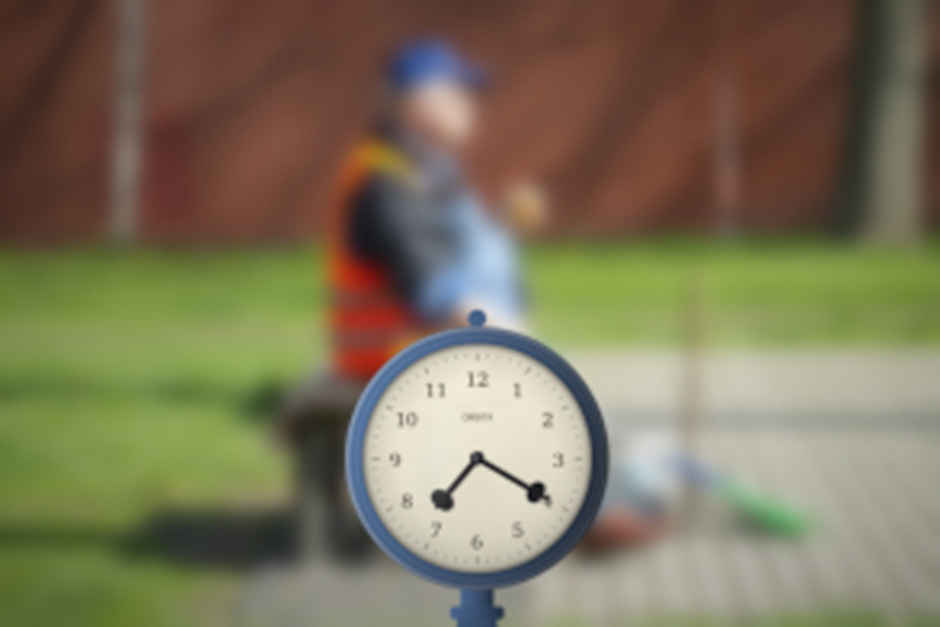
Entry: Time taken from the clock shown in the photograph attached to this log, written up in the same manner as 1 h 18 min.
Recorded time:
7 h 20 min
